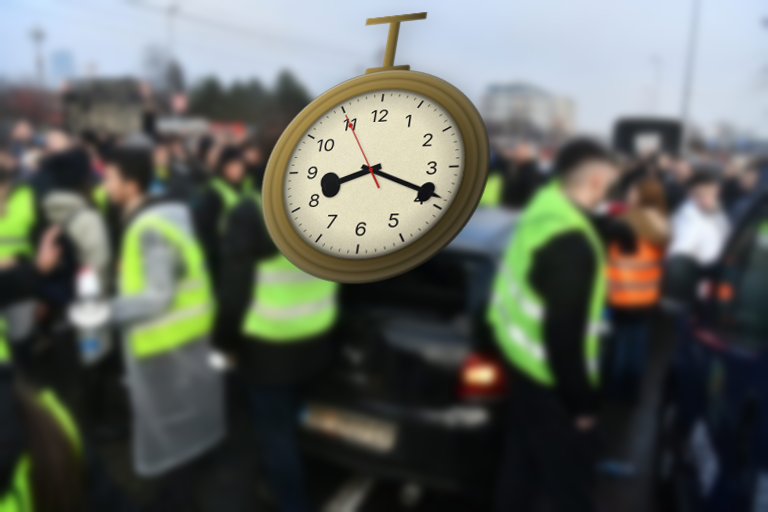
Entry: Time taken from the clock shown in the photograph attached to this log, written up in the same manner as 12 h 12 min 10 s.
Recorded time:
8 h 18 min 55 s
